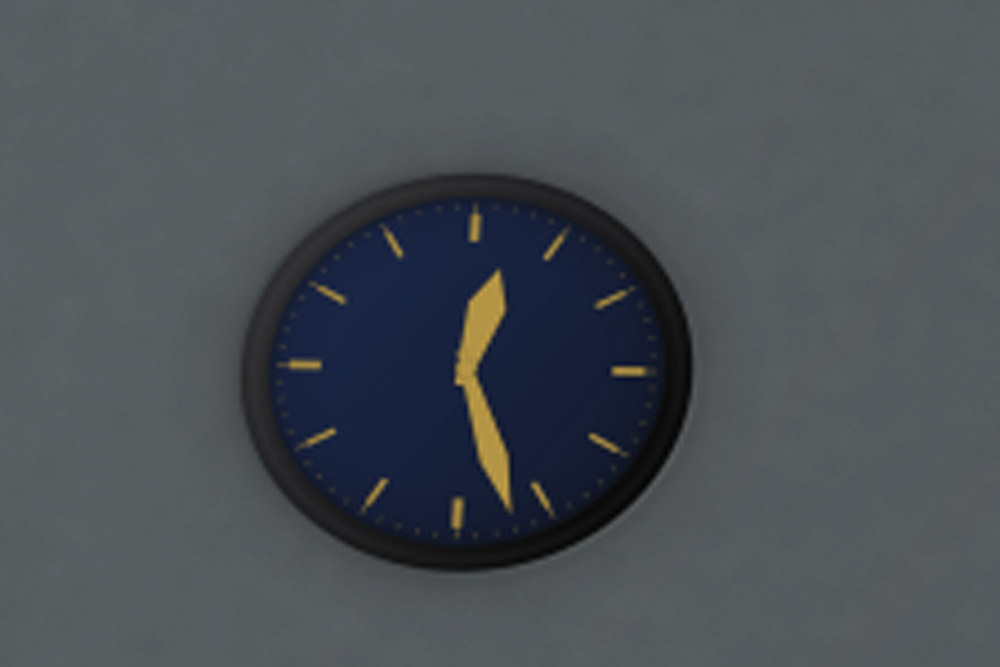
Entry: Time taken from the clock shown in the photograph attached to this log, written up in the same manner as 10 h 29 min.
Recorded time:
12 h 27 min
